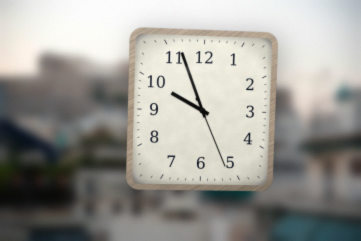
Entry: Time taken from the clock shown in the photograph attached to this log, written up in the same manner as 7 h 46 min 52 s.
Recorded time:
9 h 56 min 26 s
